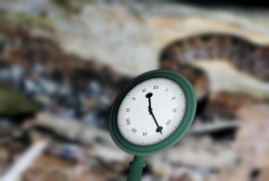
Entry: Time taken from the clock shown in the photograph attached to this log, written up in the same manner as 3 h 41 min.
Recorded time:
11 h 24 min
